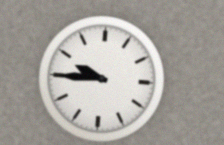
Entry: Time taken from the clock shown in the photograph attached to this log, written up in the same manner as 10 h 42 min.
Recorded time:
9 h 45 min
